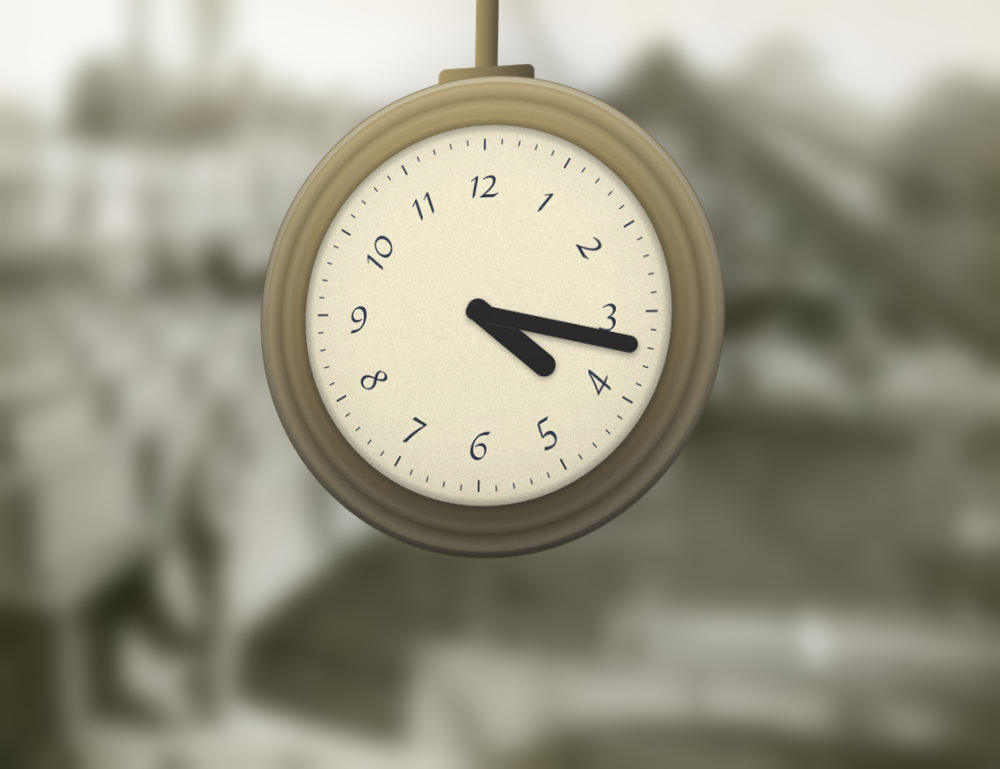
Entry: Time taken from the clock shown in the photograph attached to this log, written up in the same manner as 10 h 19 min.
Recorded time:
4 h 17 min
